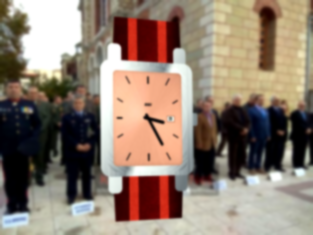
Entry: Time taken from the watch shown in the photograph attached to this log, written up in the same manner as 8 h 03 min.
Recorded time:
3 h 25 min
